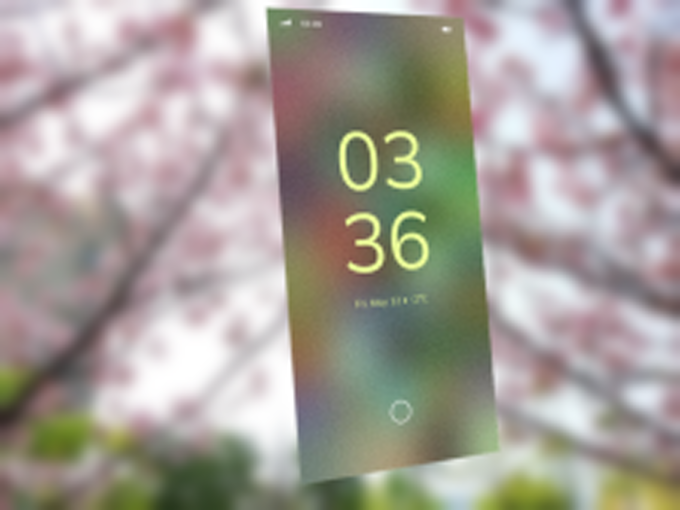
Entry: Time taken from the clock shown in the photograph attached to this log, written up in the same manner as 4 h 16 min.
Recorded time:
3 h 36 min
